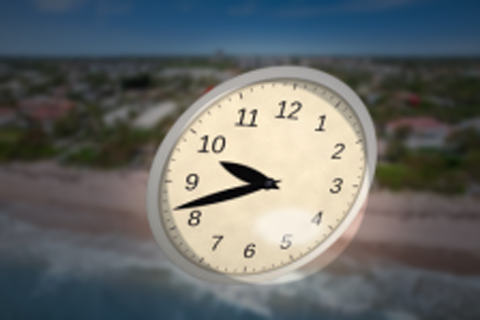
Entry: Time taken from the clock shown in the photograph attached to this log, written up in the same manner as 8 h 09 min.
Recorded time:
9 h 42 min
